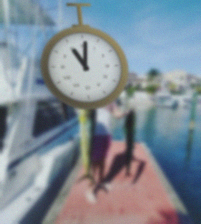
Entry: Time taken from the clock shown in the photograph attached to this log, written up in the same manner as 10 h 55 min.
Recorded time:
11 h 01 min
